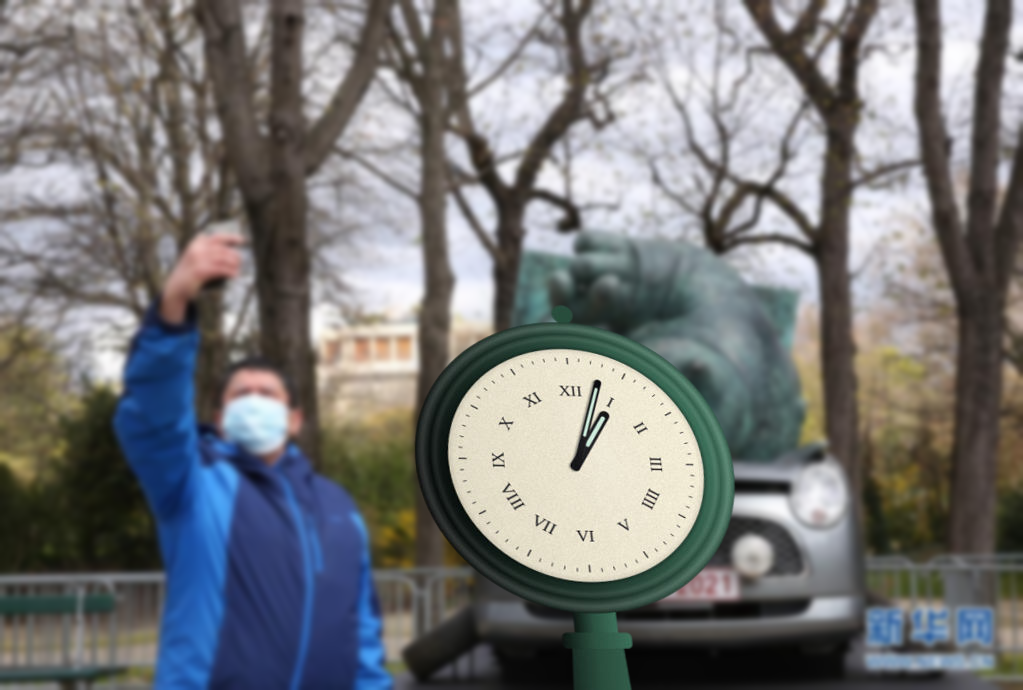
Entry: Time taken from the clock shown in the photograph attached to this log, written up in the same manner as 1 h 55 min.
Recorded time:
1 h 03 min
